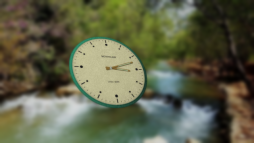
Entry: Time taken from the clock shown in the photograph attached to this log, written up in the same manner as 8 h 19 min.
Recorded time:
3 h 12 min
